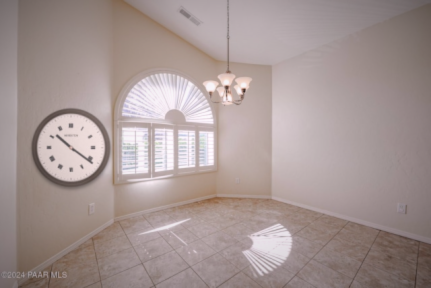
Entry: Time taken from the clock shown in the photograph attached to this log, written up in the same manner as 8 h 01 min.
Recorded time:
10 h 21 min
